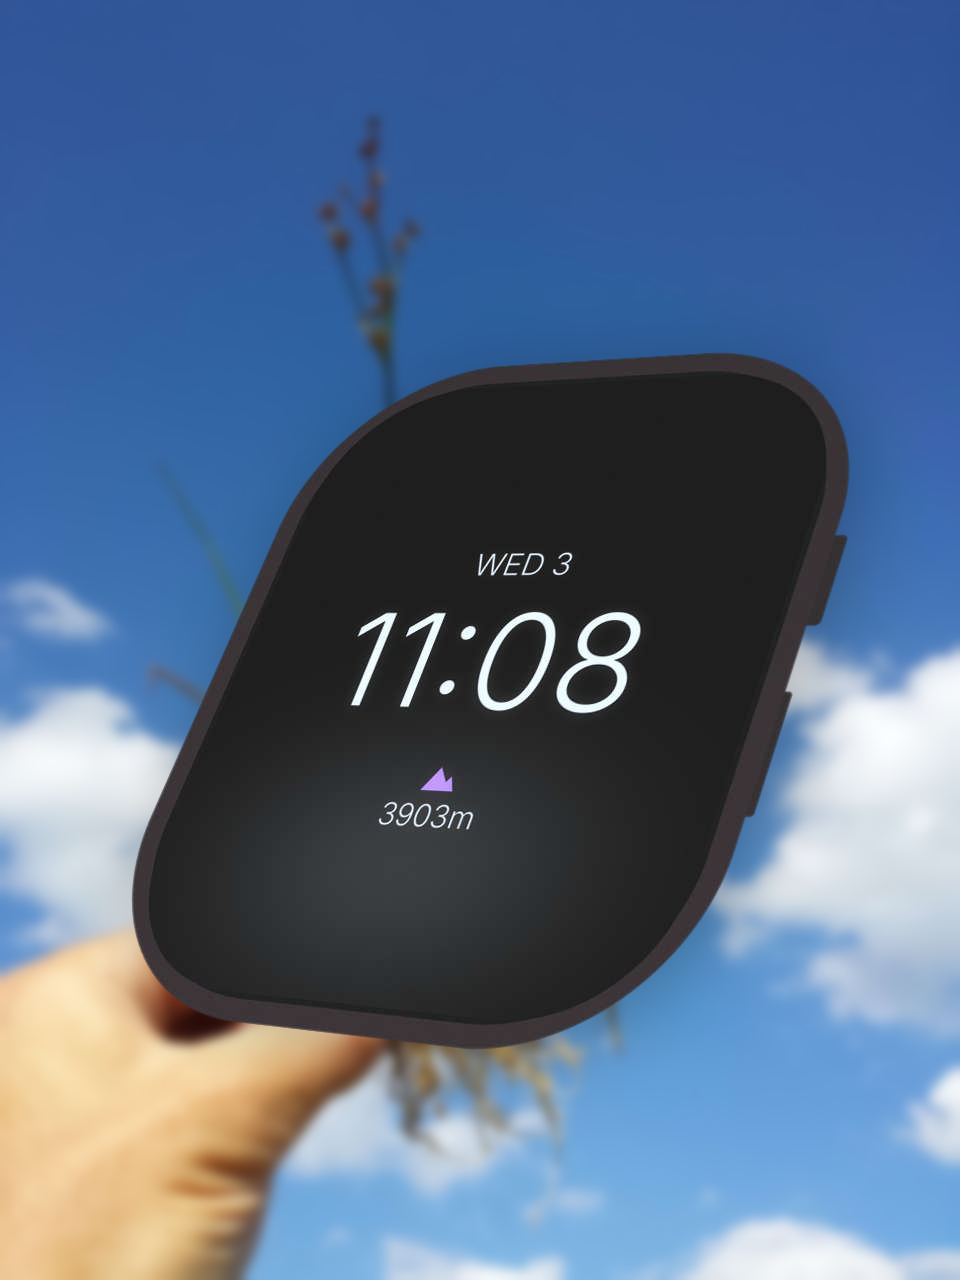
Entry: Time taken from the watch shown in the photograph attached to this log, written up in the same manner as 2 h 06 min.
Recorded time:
11 h 08 min
